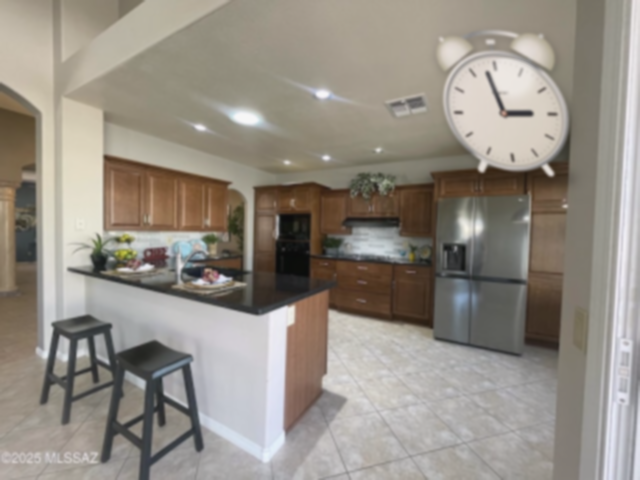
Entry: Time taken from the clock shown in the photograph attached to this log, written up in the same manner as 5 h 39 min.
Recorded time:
2 h 58 min
